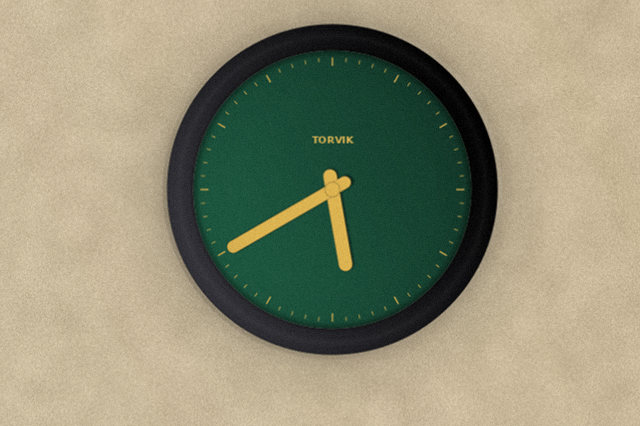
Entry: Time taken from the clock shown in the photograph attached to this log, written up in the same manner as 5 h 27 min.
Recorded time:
5 h 40 min
